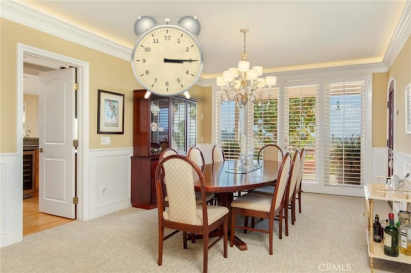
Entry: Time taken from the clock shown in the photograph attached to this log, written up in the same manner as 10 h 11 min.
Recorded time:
3 h 15 min
